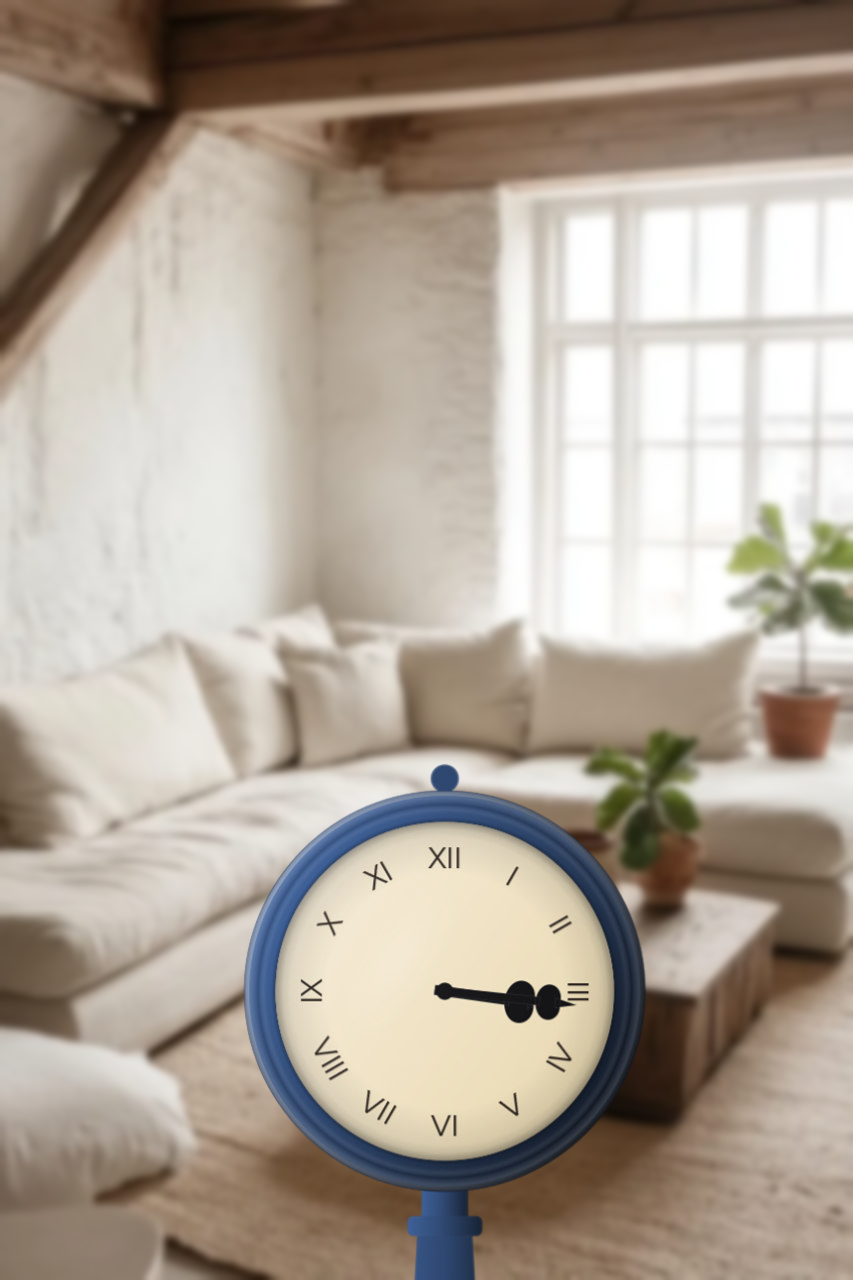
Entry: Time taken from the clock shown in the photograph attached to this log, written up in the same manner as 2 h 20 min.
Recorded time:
3 h 16 min
